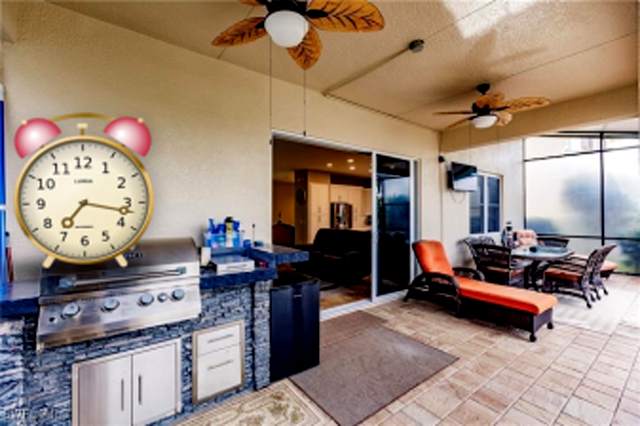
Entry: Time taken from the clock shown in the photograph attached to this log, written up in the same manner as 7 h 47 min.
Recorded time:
7 h 17 min
